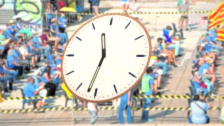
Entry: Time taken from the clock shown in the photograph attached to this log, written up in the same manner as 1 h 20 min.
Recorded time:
11 h 32 min
